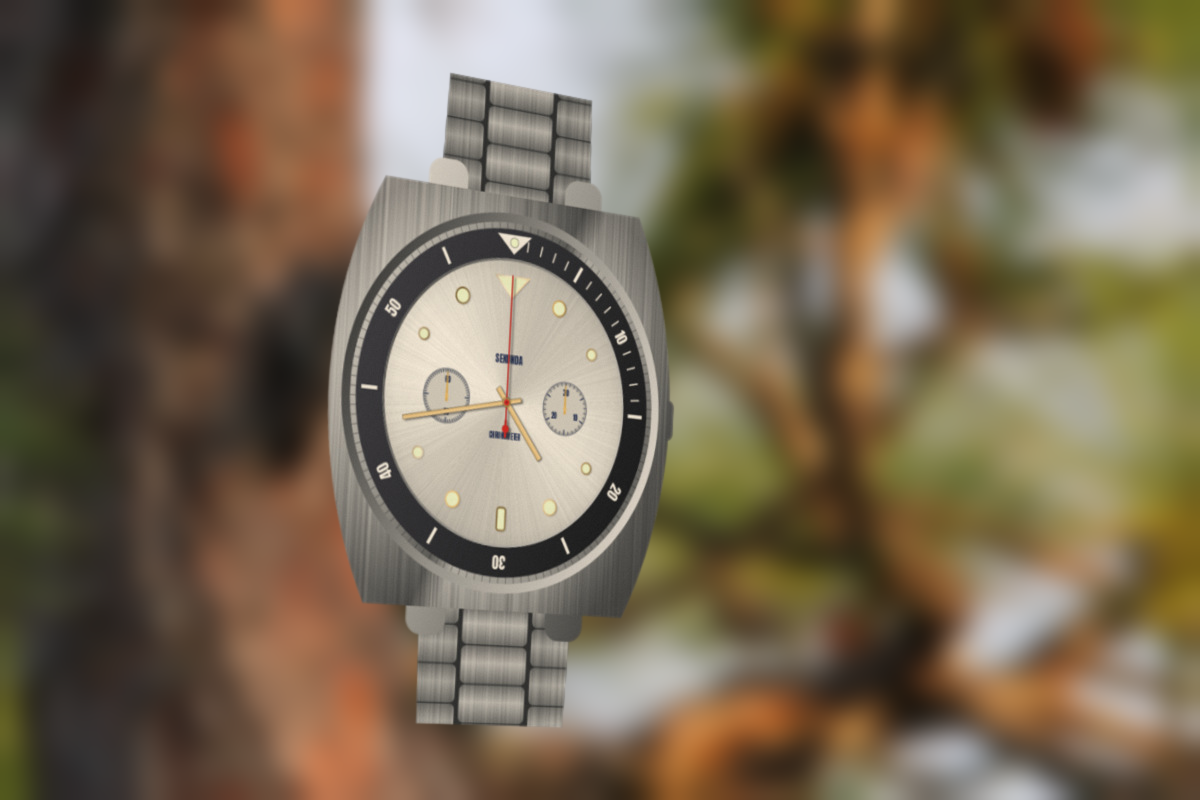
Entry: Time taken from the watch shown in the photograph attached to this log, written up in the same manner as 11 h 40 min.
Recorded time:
4 h 43 min
